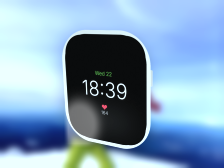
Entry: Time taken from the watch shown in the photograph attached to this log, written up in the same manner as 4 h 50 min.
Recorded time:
18 h 39 min
